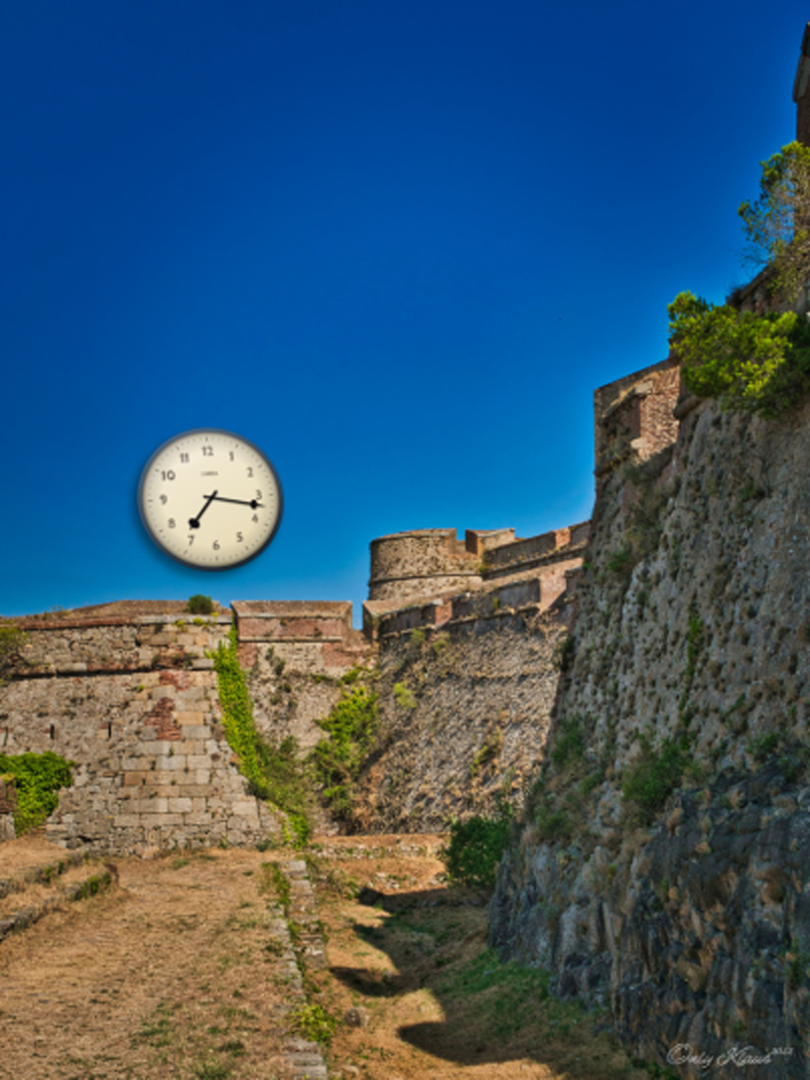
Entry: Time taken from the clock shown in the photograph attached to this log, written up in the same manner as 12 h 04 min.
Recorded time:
7 h 17 min
